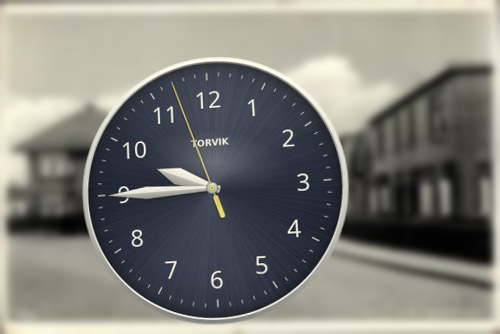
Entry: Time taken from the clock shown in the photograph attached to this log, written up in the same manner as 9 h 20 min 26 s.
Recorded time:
9 h 44 min 57 s
